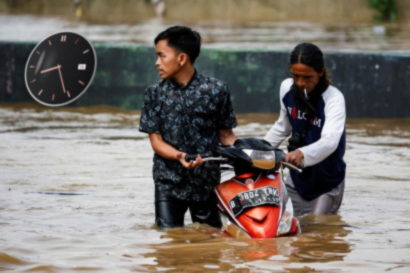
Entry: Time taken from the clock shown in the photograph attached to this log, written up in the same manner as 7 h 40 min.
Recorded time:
8 h 26 min
